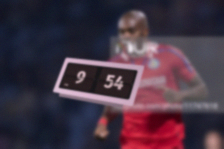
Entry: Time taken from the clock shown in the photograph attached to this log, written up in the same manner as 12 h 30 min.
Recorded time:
9 h 54 min
